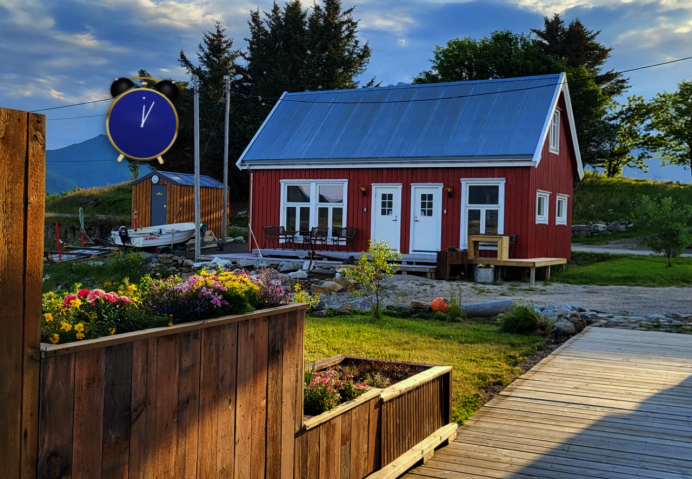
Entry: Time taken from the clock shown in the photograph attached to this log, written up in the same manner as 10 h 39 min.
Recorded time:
12 h 04 min
